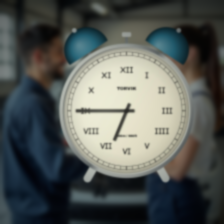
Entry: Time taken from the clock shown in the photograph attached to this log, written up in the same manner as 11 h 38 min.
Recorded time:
6 h 45 min
